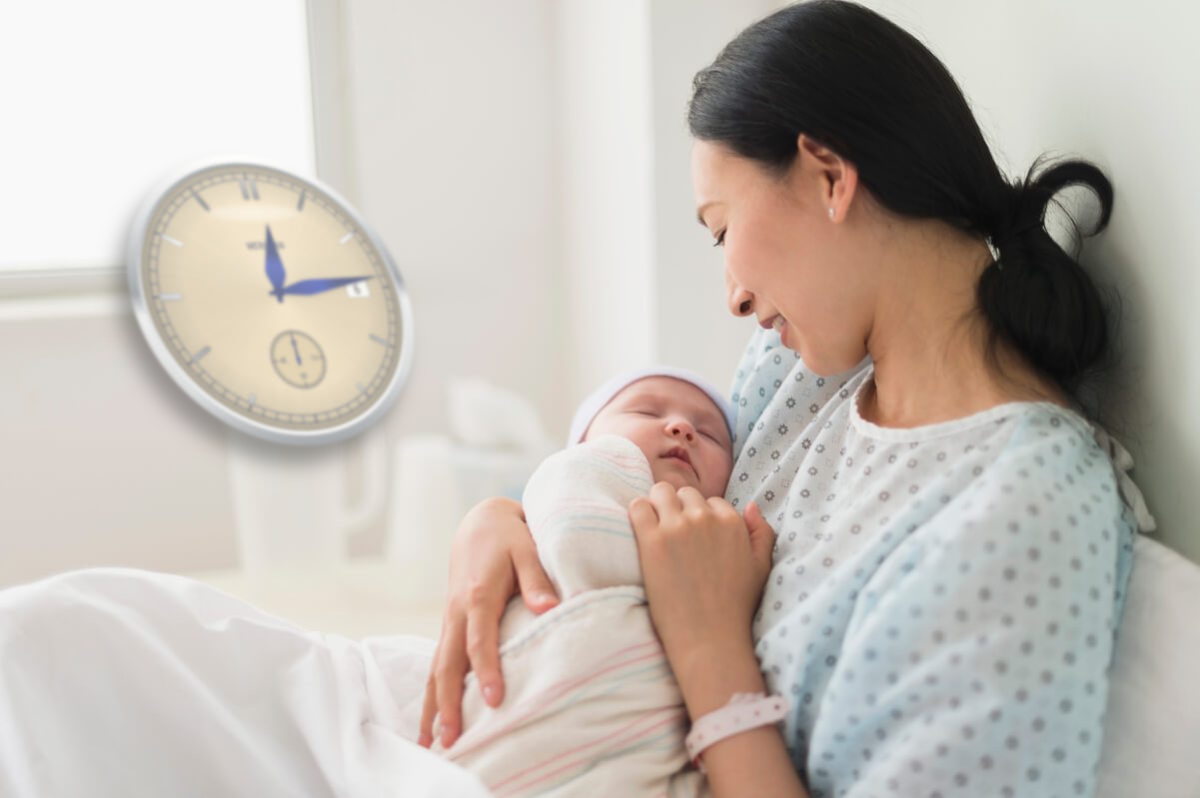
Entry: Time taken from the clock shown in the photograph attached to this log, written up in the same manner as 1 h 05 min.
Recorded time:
12 h 14 min
